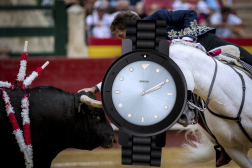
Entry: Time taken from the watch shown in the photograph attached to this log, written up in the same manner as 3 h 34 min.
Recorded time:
2 h 10 min
